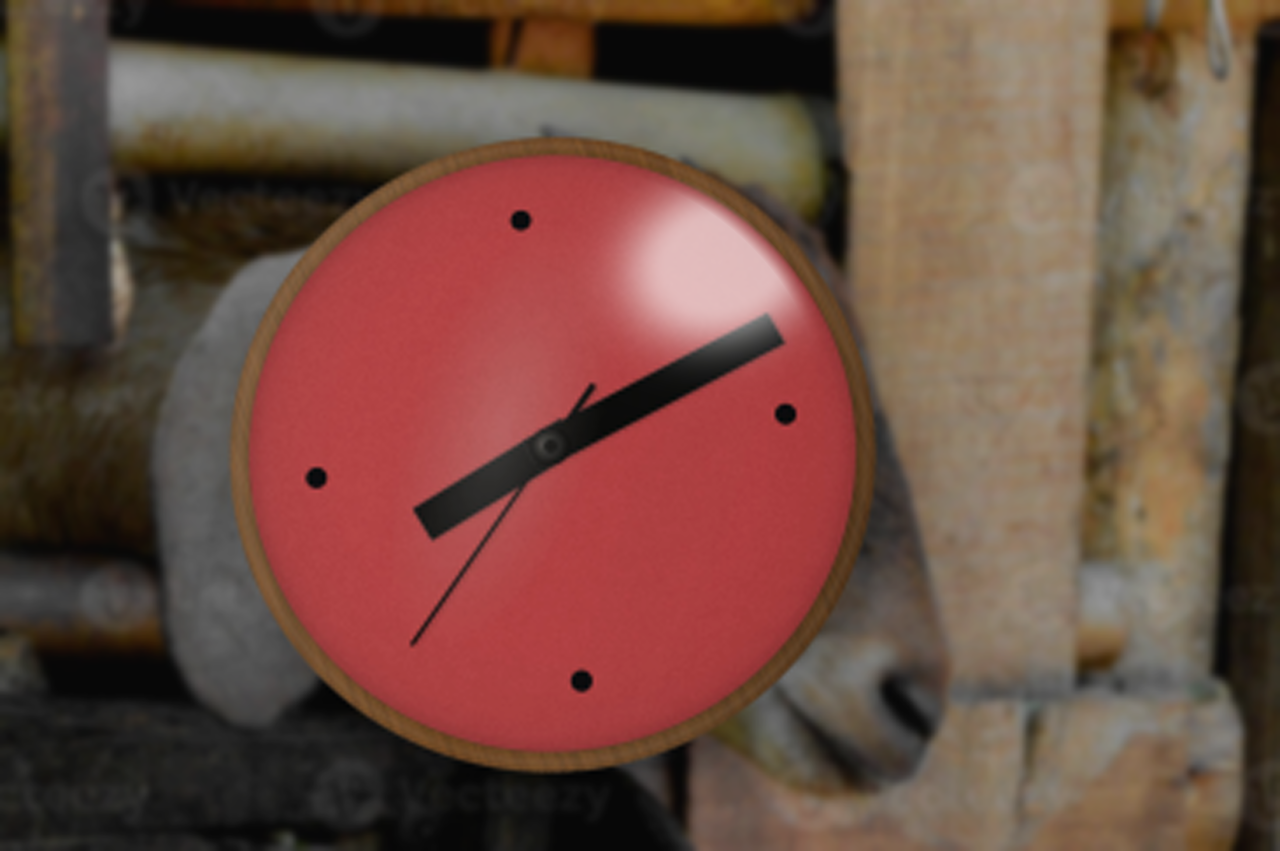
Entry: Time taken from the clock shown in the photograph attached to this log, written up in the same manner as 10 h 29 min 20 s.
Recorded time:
8 h 11 min 37 s
